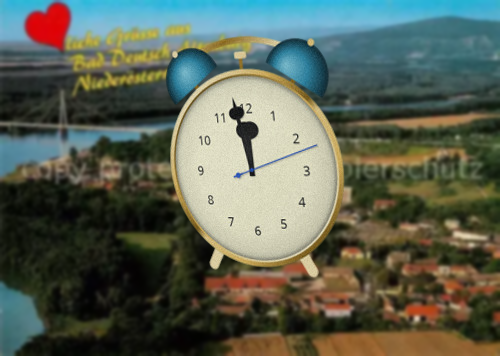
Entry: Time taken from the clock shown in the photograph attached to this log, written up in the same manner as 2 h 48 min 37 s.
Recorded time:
11 h 58 min 12 s
